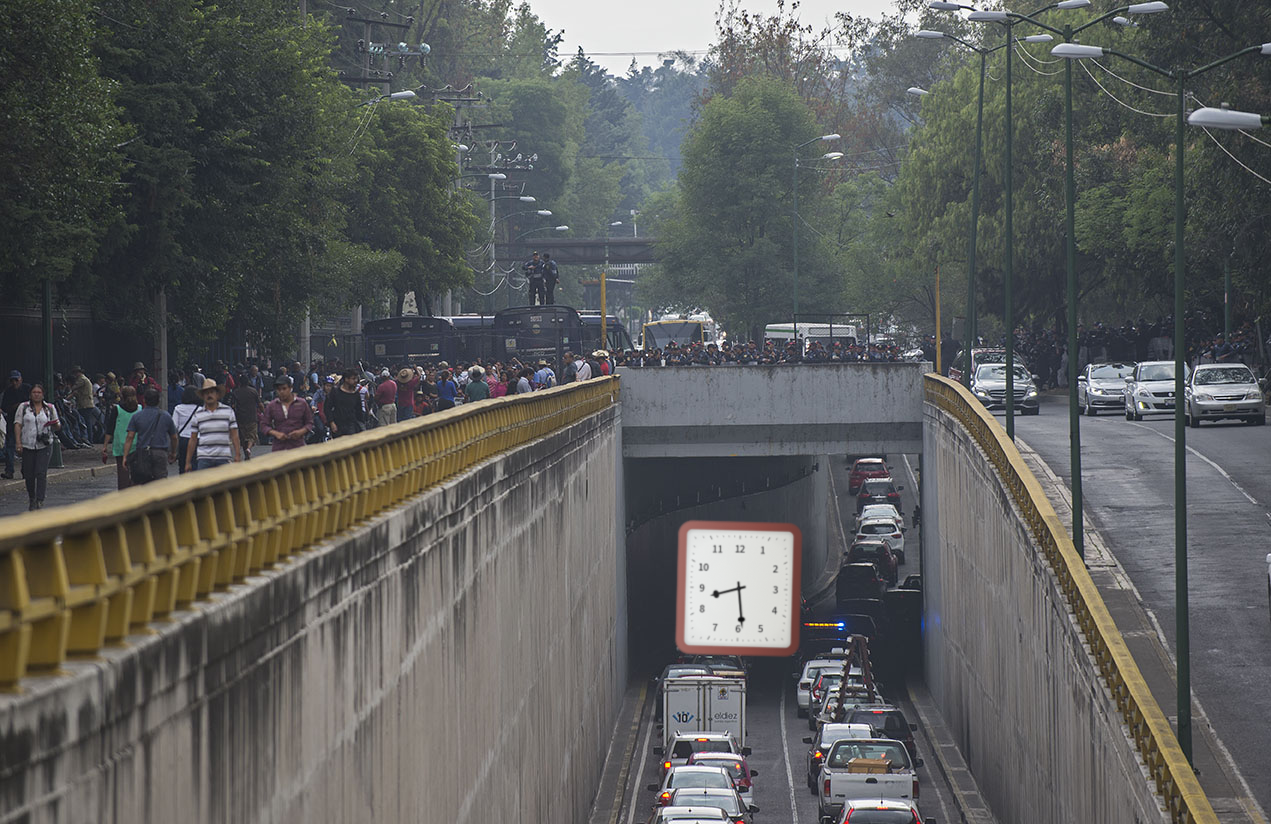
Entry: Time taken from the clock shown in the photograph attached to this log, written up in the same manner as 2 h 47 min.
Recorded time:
8 h 29 min
